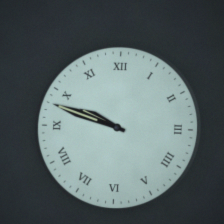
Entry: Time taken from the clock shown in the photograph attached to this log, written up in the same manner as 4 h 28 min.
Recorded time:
9 h 48 min
